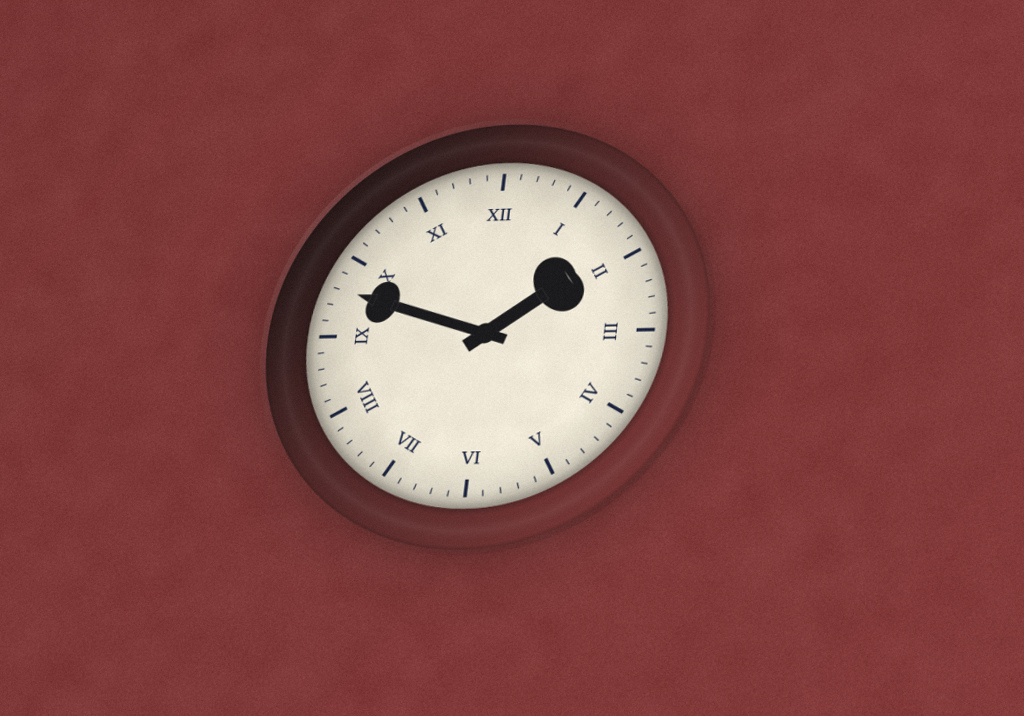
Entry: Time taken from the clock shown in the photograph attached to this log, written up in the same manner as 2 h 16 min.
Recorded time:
1 h 48 min
